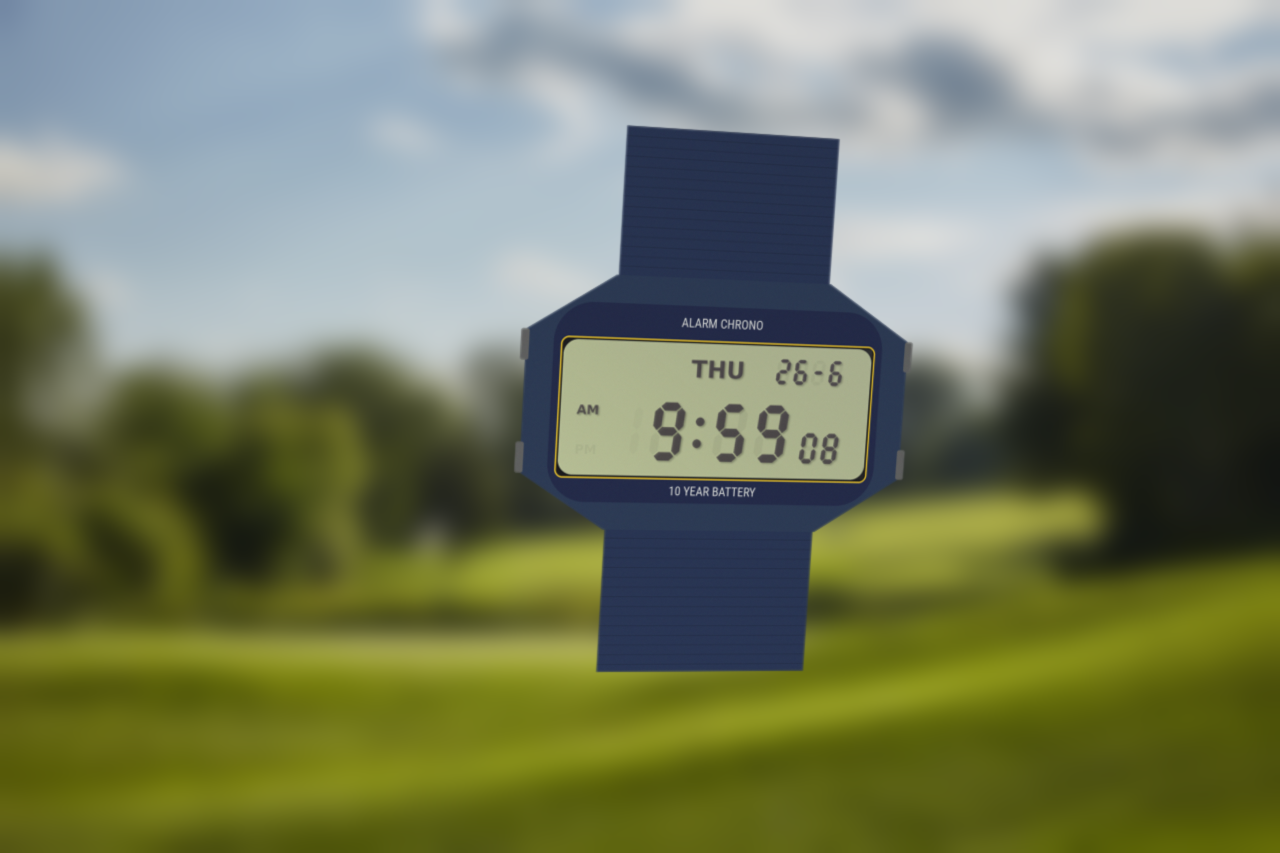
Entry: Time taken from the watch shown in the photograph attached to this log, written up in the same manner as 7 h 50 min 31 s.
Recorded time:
9 h 59 min 08 s
